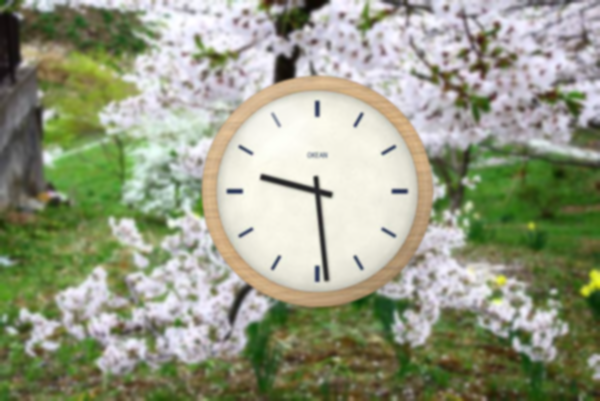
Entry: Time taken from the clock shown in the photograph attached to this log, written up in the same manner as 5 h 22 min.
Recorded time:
9 h 29 min
